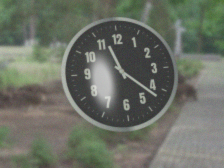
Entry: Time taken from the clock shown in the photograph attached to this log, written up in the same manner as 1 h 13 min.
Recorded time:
11 h 22 min
